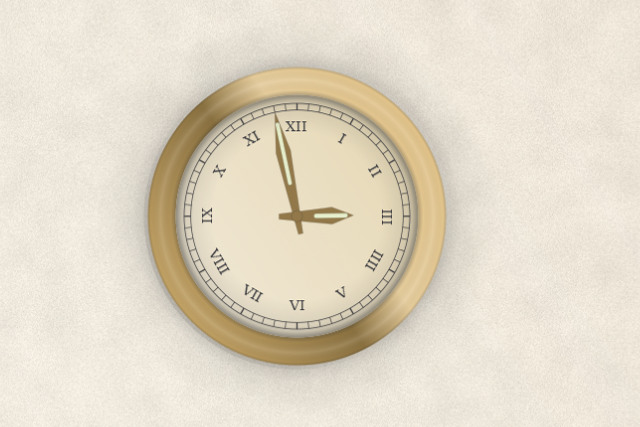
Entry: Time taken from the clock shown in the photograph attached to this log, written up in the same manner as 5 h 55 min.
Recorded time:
2 h 58 min
